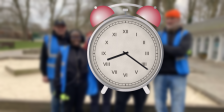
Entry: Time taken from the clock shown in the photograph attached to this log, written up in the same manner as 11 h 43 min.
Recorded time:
8 h 21 min
